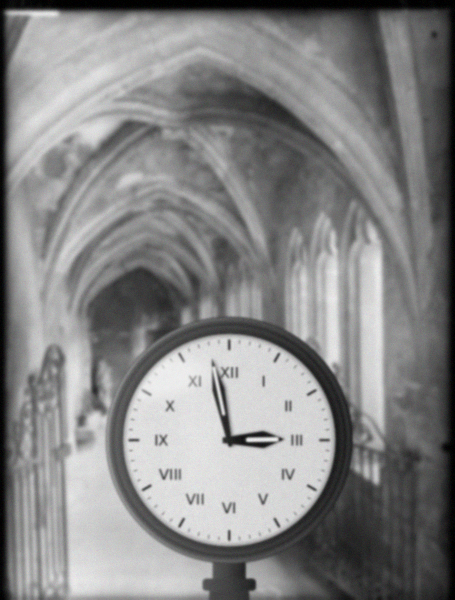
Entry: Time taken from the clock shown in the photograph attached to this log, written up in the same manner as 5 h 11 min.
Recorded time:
2 h 58 min
